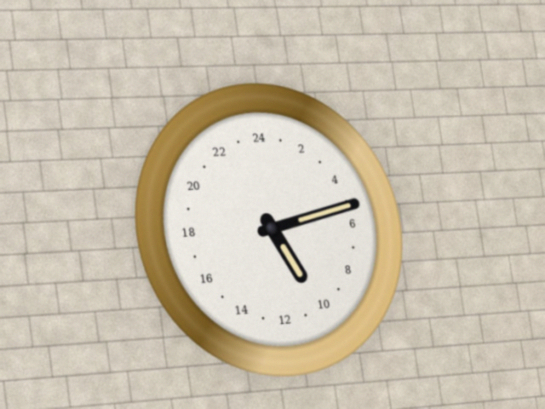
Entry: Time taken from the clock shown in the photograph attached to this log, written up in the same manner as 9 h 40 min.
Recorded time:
10 h 13 min
